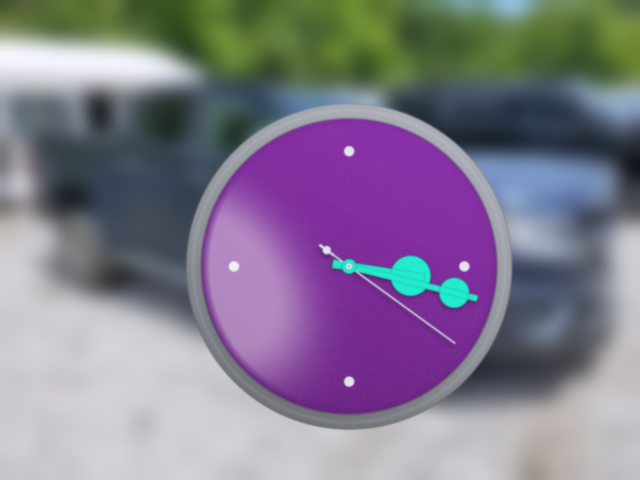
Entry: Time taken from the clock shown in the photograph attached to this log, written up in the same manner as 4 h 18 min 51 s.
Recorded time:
3 h 17 min 21 s
